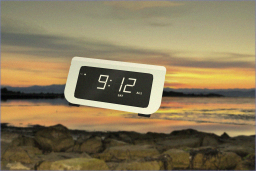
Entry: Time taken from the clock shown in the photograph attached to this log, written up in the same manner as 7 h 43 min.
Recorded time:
9 h 12 min
